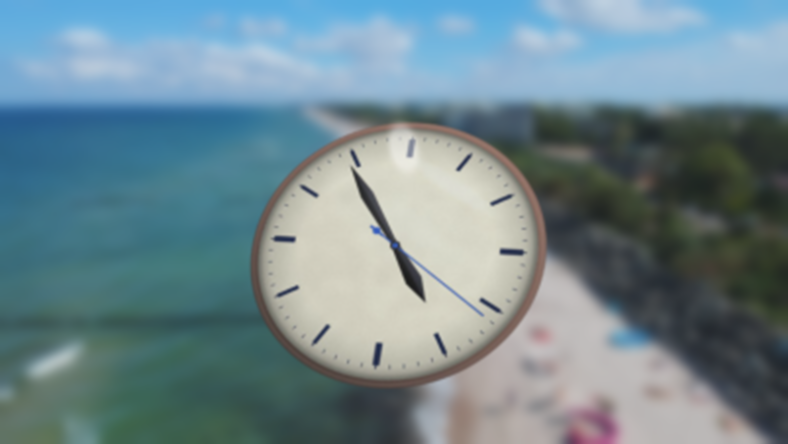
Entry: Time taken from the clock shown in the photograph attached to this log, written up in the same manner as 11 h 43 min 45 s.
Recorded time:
4 h 54 min 21 s
